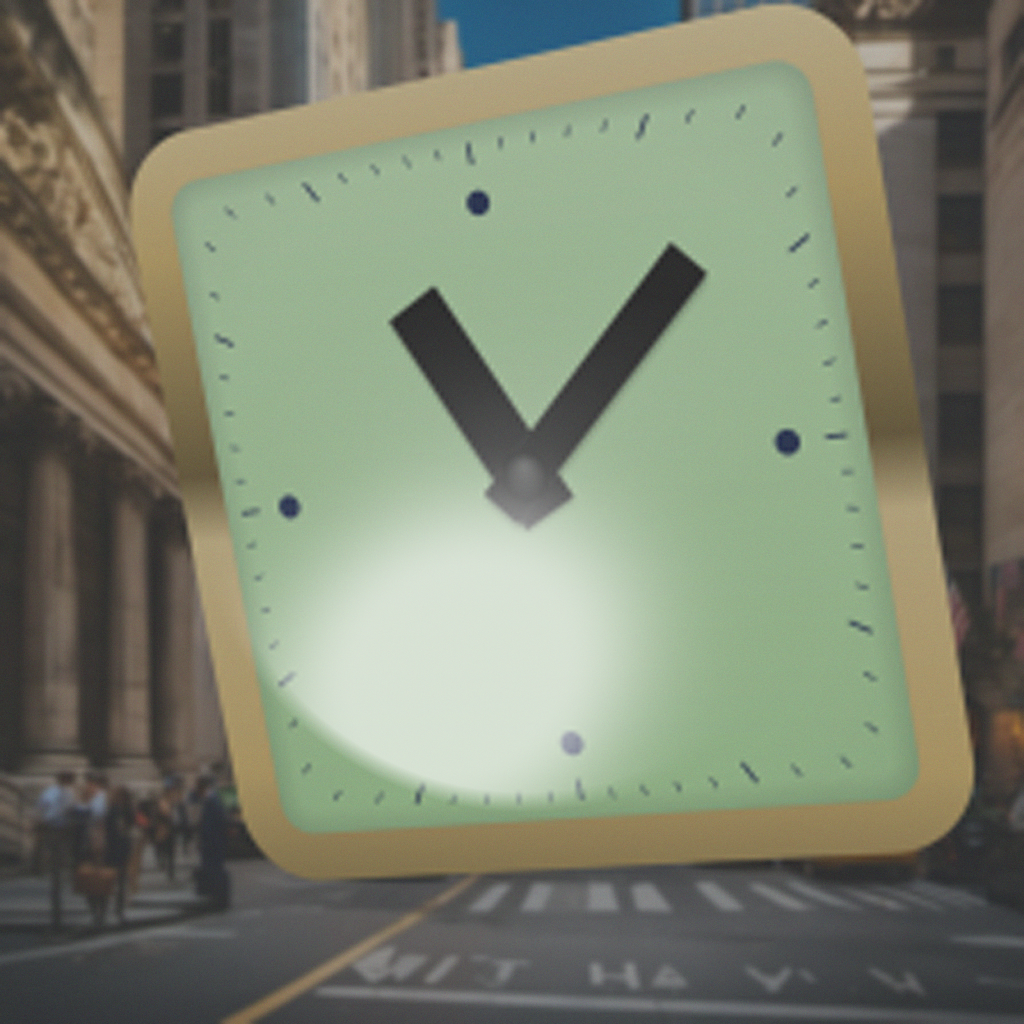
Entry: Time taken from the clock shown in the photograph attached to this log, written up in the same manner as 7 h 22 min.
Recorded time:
11 h 08 min
